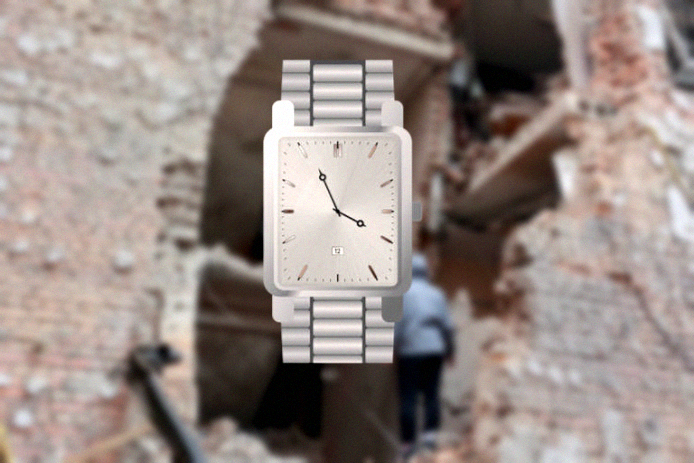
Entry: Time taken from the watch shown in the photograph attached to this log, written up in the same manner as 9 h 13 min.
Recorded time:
3 h 56 min
